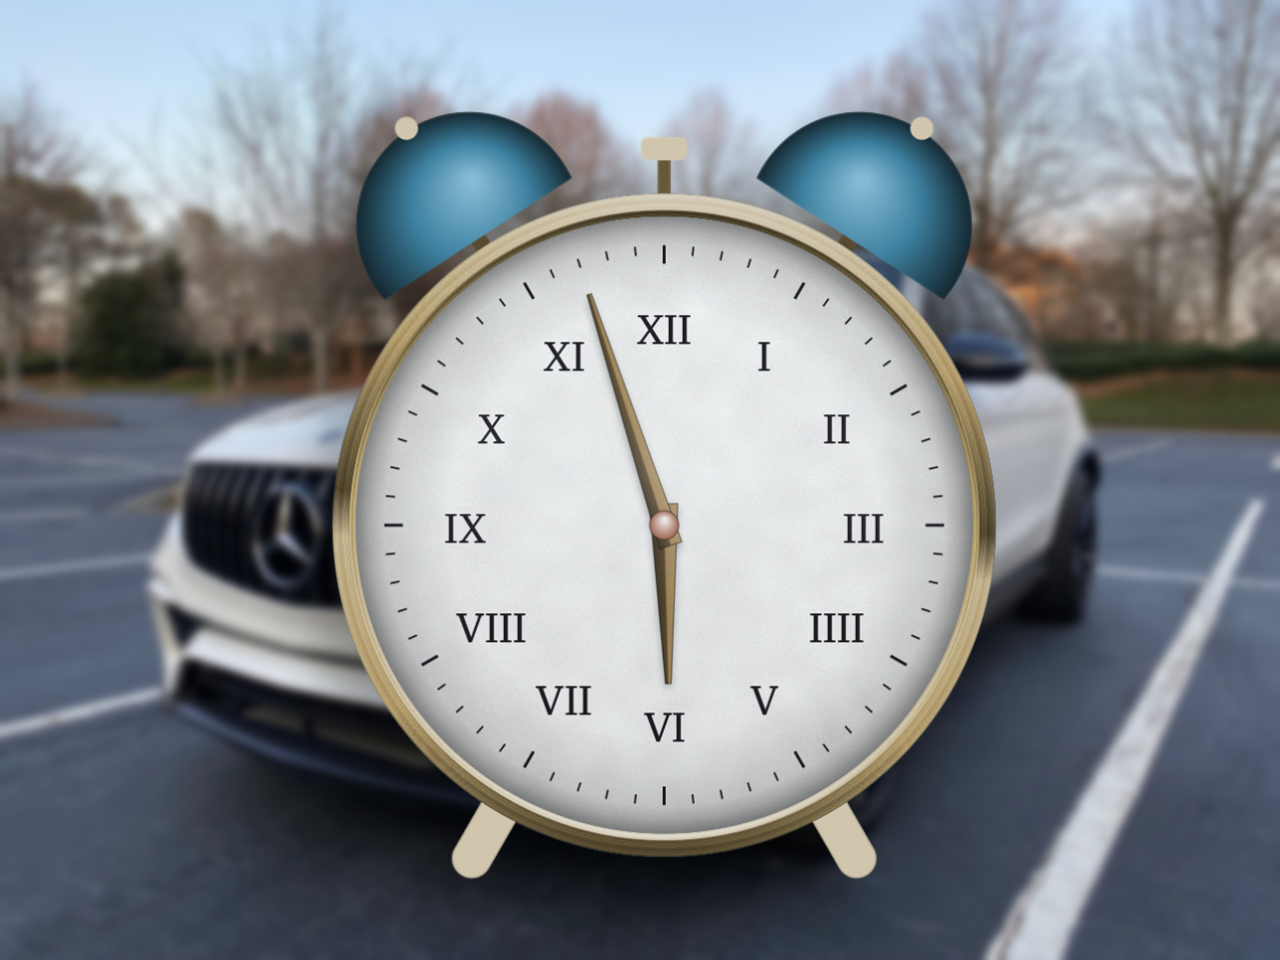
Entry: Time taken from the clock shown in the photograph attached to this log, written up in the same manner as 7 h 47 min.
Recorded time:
5 h 57 min
